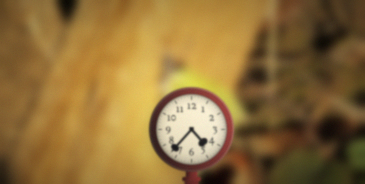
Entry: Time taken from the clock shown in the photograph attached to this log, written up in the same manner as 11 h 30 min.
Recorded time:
4 h 37 min
